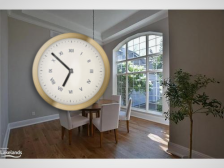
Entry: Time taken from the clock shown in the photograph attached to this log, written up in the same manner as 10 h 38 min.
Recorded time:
6 h 52 min
